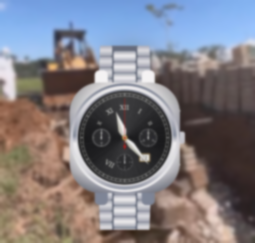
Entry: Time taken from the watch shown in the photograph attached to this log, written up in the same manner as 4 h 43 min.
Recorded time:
11 h 23 min
